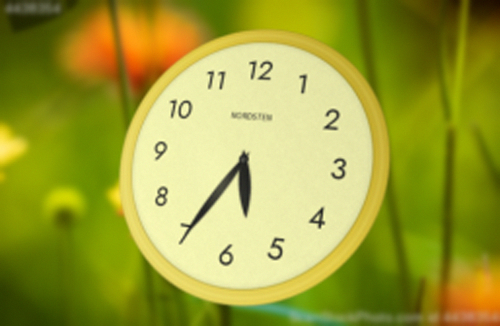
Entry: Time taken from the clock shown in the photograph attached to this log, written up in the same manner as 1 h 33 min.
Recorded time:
5 h 35 min
